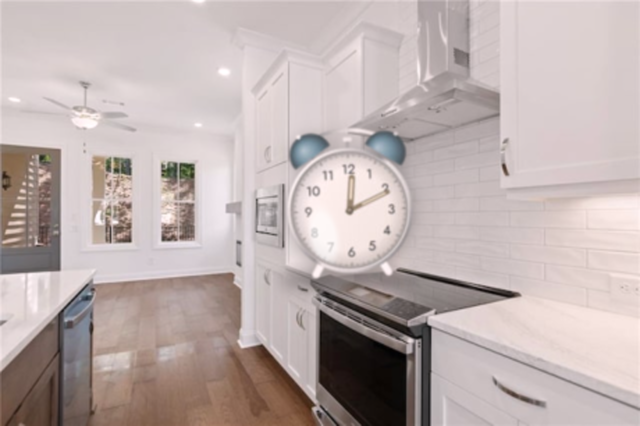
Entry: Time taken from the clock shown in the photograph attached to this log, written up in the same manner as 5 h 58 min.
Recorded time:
12 h 11 min
